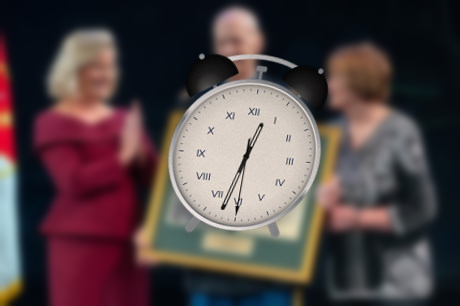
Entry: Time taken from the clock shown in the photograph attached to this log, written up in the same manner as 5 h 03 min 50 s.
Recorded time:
12 h 32 min 30 s
